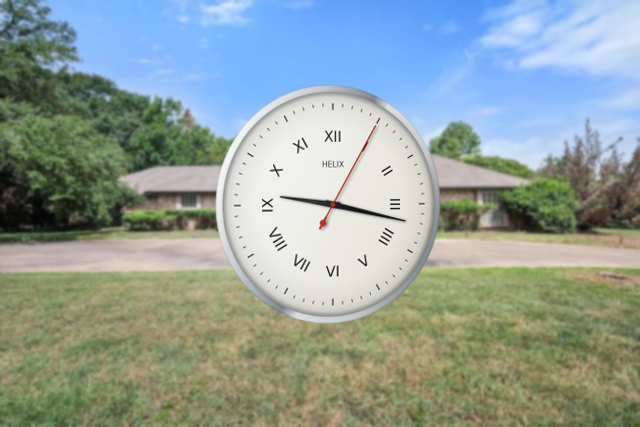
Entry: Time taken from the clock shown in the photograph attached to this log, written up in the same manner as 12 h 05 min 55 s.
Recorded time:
9 h 17 min 05 s
